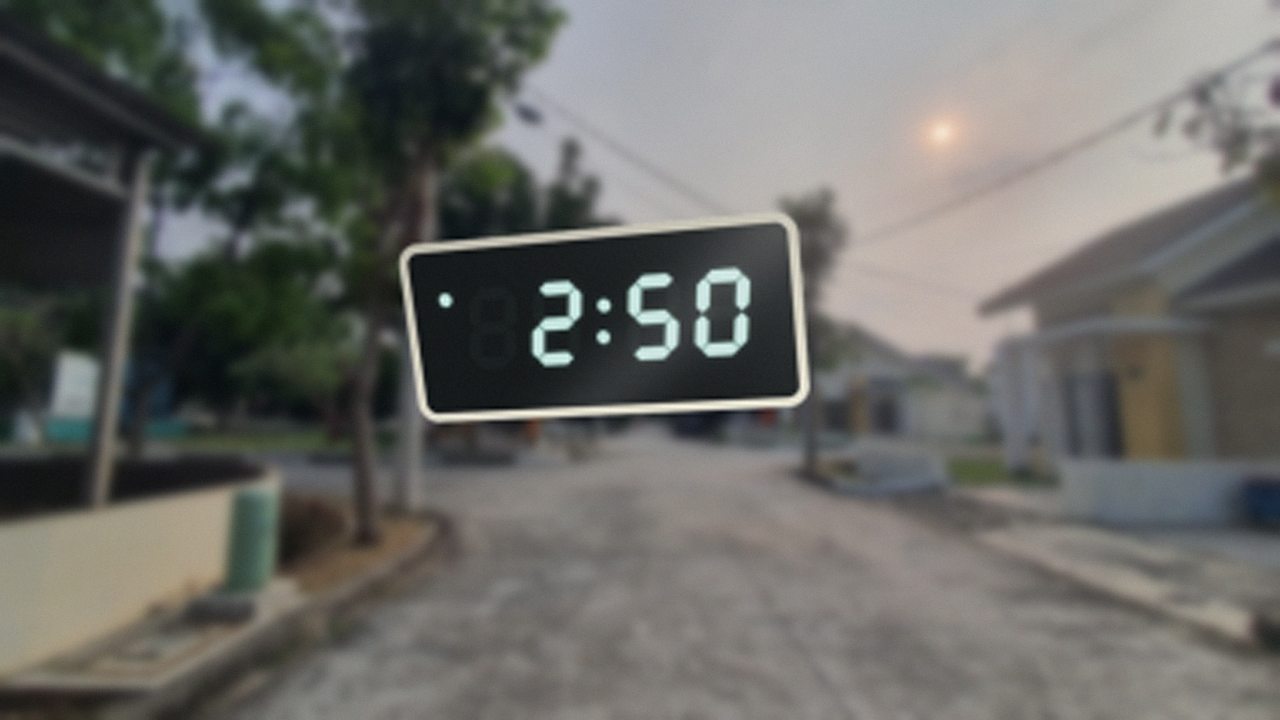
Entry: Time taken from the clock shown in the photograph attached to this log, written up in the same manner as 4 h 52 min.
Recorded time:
2 h 50 min
